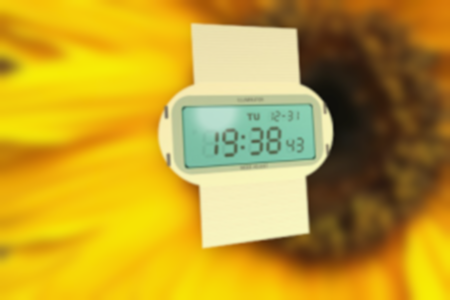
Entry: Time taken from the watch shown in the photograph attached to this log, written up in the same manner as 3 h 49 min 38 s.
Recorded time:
19 h 38 min 43 s
